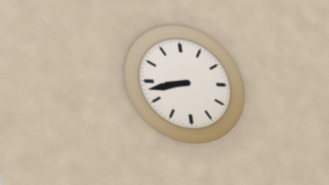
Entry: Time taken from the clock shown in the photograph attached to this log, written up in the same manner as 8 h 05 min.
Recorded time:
8 h 43 min
